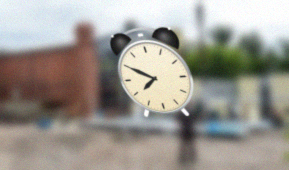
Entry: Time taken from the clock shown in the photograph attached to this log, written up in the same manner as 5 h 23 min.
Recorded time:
7 h 50 min
